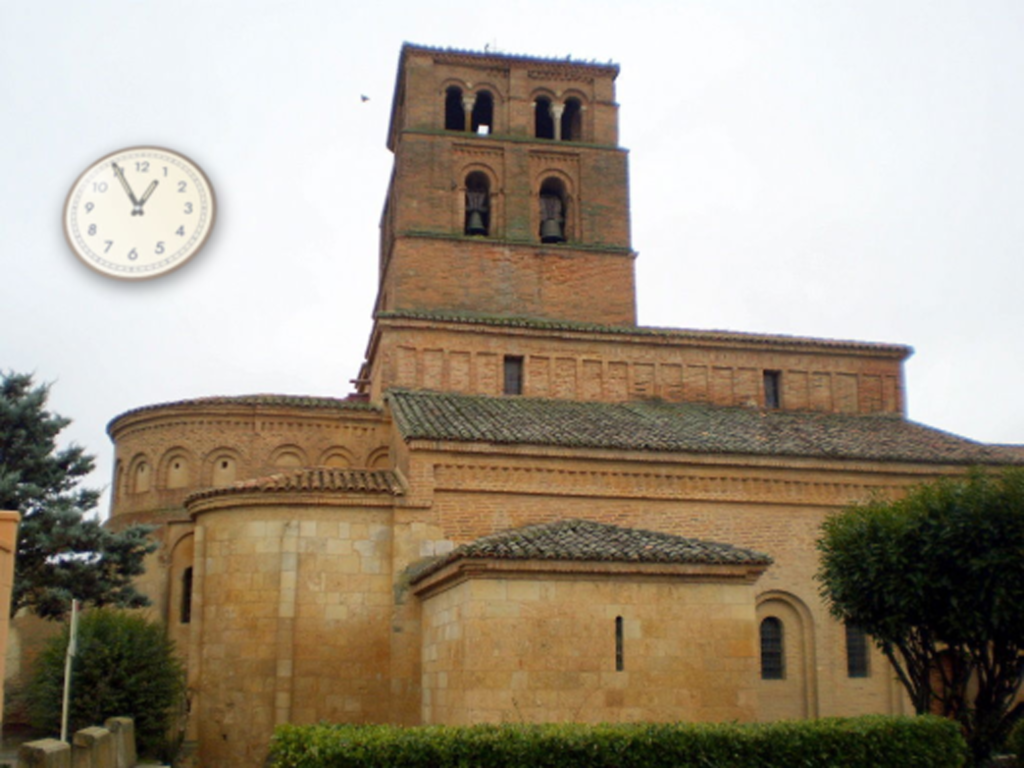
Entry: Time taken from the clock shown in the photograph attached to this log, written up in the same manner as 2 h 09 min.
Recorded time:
12 h 55 min
